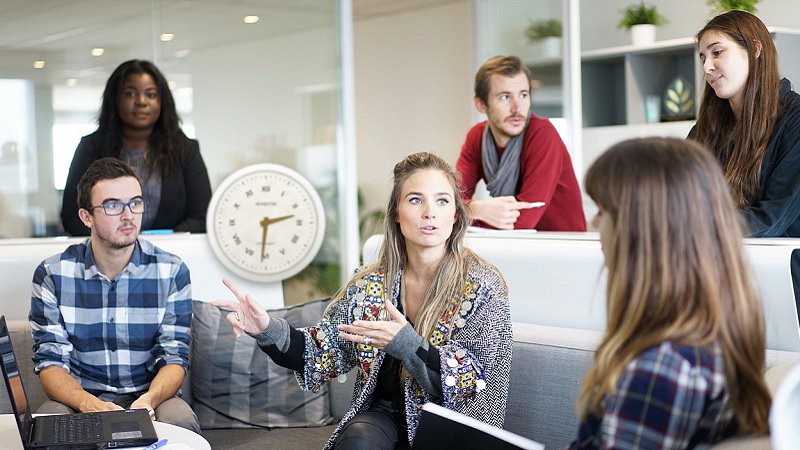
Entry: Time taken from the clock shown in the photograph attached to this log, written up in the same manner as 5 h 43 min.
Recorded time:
2 h 31 min
